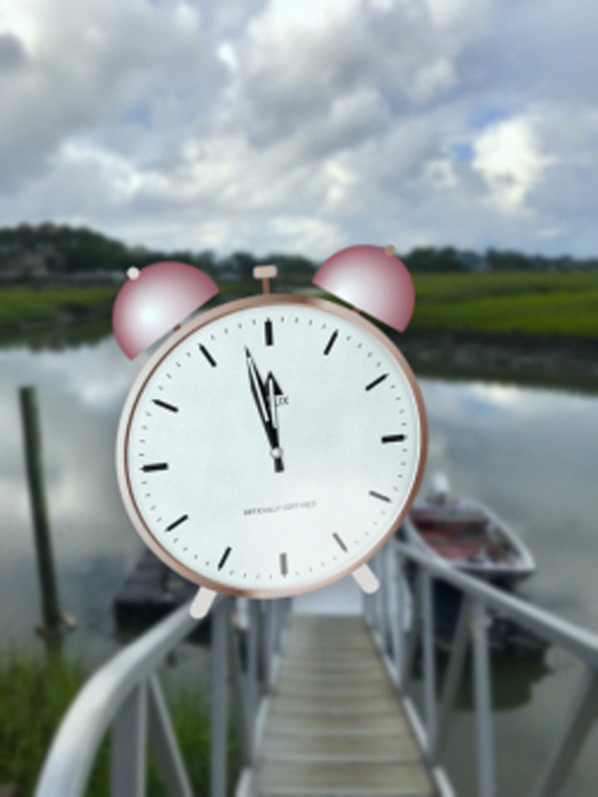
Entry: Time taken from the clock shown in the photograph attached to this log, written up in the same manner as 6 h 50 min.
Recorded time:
11 h 58 min
